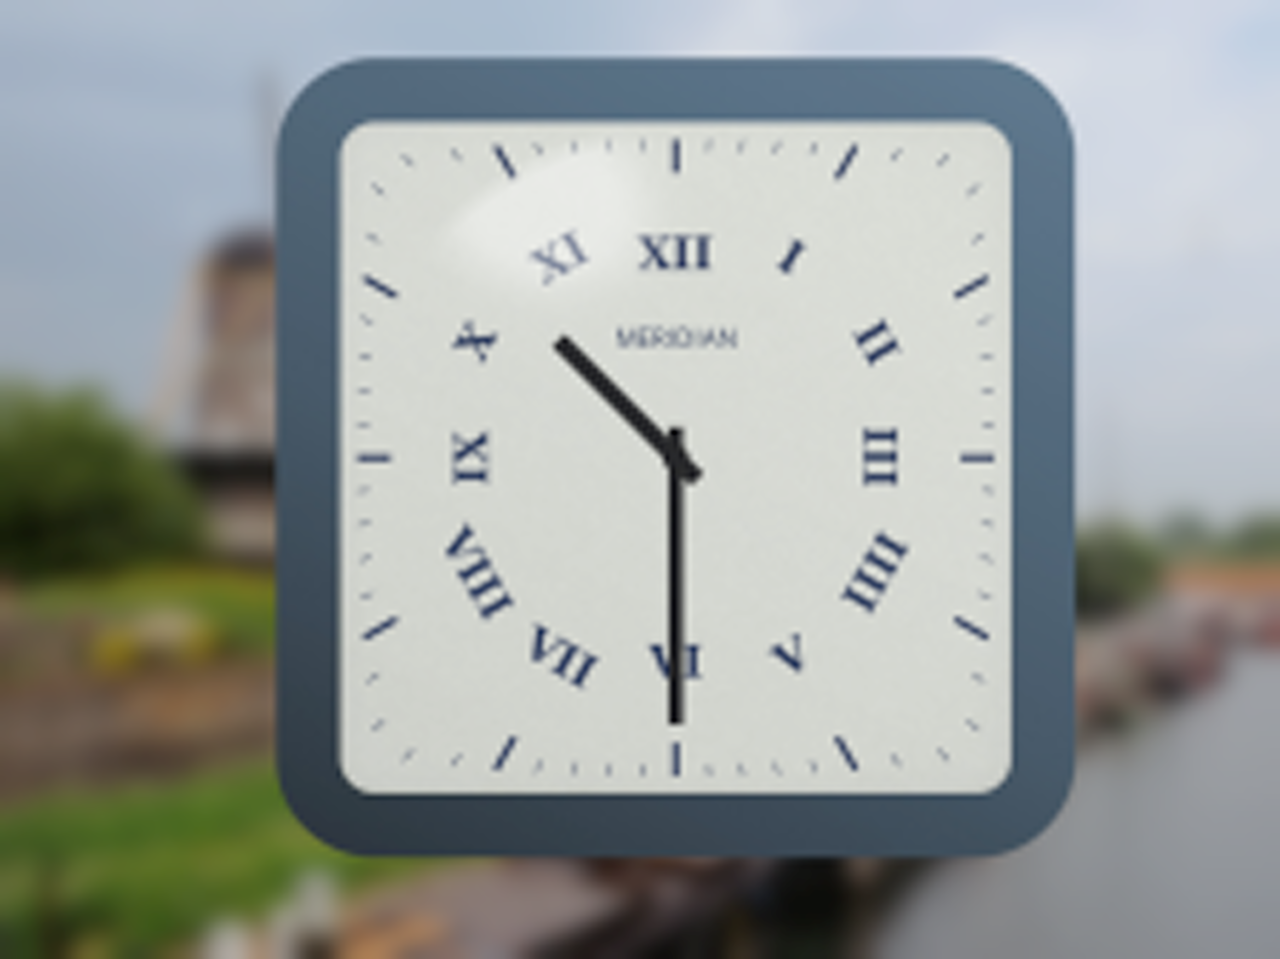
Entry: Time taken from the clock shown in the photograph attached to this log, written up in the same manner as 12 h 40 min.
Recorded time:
10 h 30 min
